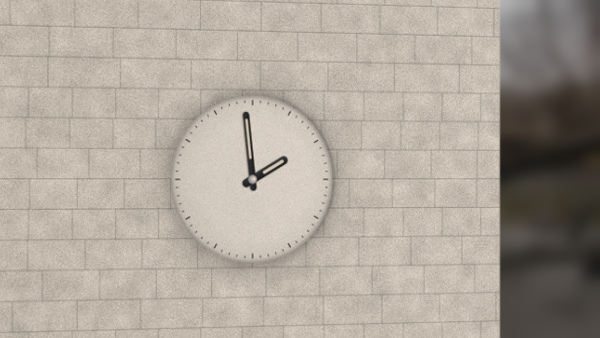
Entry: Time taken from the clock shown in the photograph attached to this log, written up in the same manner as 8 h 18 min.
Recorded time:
1 h 59 min
